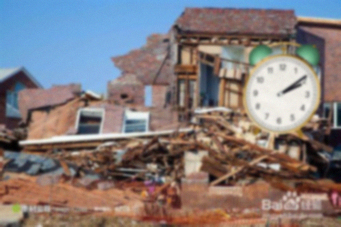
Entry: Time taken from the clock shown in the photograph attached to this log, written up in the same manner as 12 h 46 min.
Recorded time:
2 h 09 min
